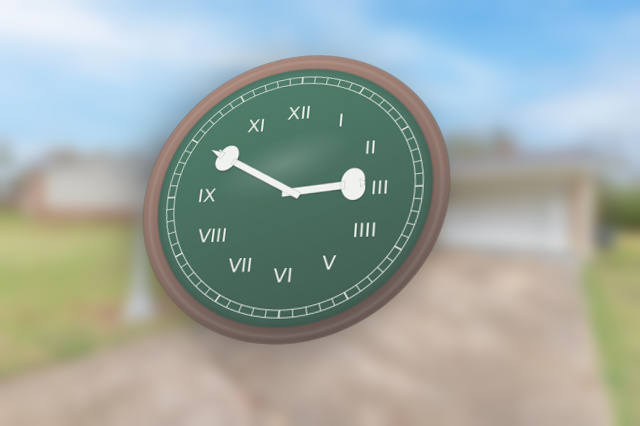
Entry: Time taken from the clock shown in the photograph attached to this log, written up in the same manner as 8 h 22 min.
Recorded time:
2 h 50 min
